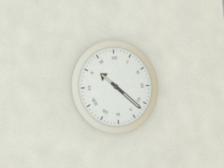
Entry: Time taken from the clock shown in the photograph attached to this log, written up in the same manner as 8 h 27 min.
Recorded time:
10 h 22 min
